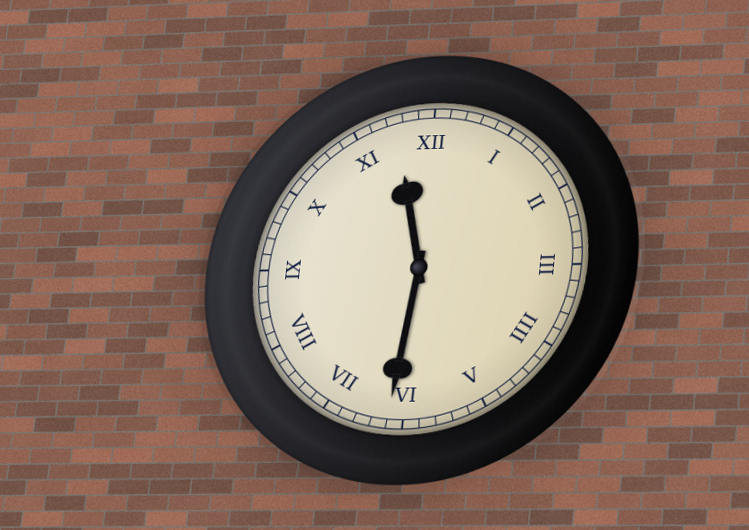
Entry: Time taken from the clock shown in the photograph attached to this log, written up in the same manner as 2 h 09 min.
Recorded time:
11 h 31 min
